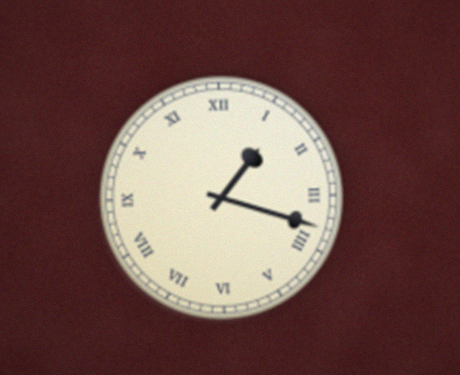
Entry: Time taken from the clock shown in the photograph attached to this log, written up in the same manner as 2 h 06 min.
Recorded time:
1 h 18 min
